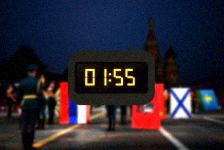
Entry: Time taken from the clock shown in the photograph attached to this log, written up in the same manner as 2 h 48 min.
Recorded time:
1 h 55 min
